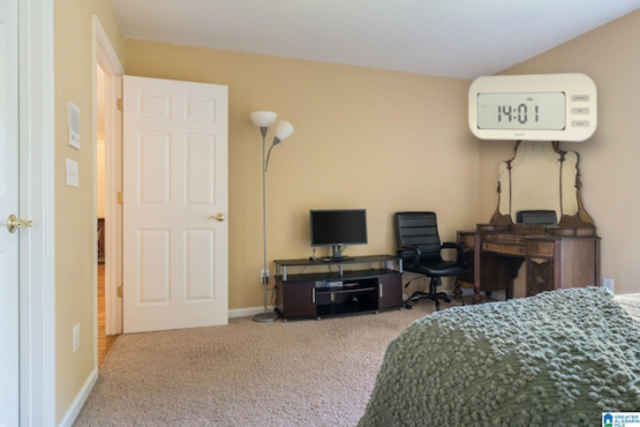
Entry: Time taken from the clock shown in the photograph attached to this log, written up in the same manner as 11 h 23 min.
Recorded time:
14 h 01 min
